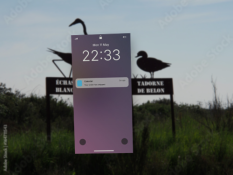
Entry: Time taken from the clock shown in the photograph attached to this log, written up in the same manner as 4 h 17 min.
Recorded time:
22 h 33 min
